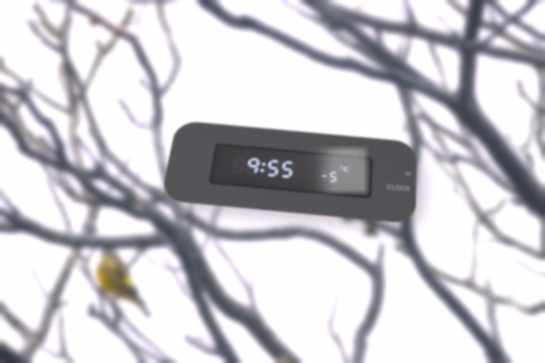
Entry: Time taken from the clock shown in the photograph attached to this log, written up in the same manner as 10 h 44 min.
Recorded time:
9 h 55 min
